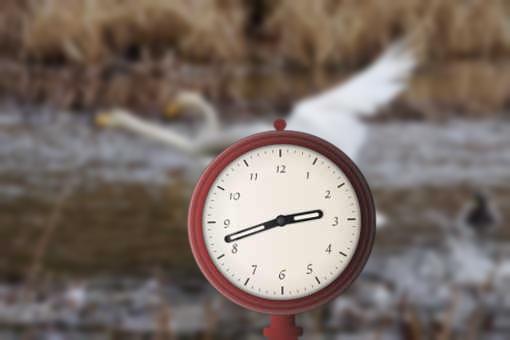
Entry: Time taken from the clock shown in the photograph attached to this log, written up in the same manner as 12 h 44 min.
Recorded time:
2 h 42 min
